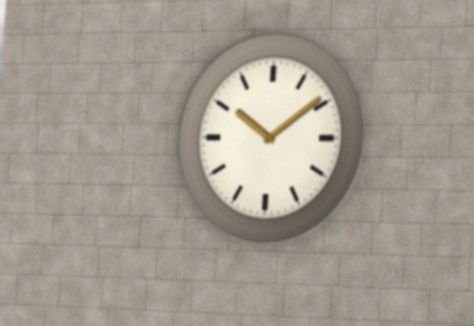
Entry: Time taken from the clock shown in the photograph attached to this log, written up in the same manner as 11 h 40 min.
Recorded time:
10 h 09 min
